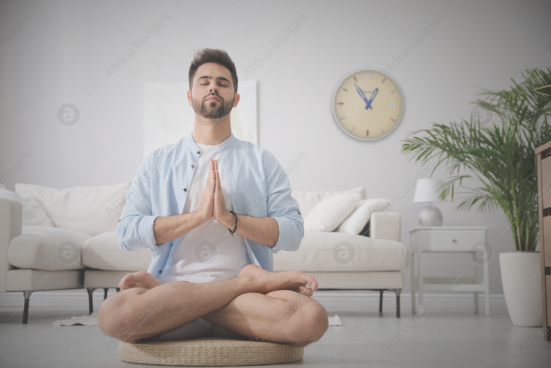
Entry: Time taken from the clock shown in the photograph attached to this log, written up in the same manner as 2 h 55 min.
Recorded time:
12 h 54 min
